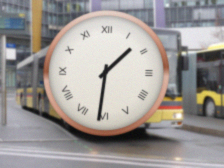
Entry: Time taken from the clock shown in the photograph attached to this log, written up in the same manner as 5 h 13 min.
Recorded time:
1 h 31 min
